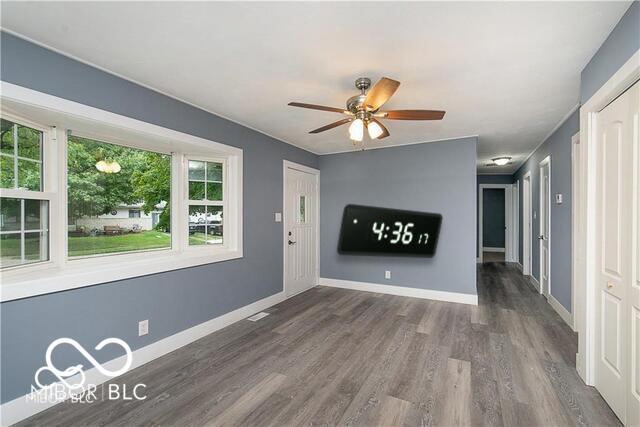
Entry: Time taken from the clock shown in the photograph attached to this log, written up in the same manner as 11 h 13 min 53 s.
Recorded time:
4 h 36 min 17 s
